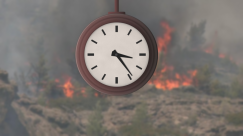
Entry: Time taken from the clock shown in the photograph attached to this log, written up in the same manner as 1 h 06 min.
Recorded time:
3 h 24 min
